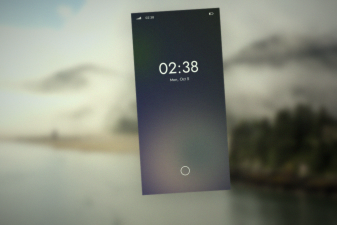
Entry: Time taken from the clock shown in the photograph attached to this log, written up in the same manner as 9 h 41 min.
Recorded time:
2 h 38 min
